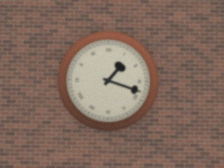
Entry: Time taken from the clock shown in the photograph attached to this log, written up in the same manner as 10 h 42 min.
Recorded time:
1 h 18 min
